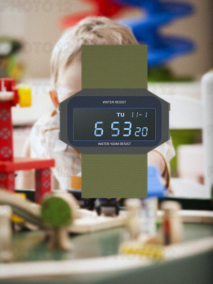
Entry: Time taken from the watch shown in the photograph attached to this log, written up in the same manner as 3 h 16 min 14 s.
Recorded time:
6 h 53 min 20 s
